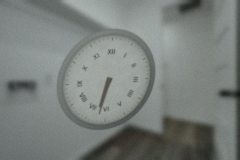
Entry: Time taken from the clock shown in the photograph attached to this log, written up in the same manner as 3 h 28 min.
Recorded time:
6 h 32 min
